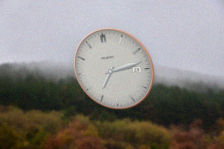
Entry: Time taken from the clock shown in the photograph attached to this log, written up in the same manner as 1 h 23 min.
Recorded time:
7 h 13 min
